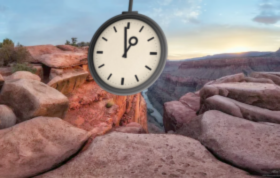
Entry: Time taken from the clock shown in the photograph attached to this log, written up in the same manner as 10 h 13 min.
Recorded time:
12 h 59 min
